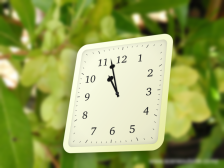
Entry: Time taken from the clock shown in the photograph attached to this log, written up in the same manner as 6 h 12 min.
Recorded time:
10 h 57 min
